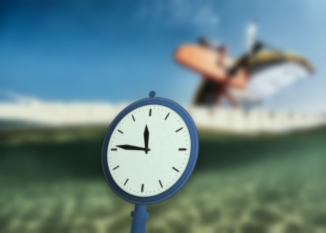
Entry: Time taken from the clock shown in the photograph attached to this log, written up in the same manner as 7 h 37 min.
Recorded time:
11 h 46 min
